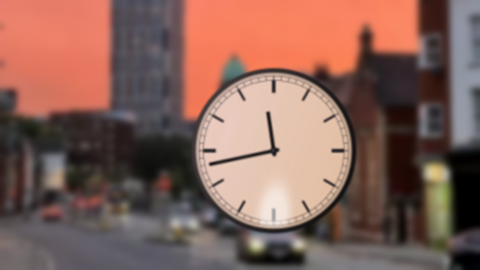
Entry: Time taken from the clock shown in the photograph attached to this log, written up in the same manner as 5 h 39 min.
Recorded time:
11 h 43 min
